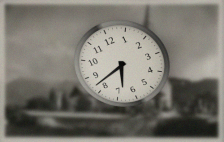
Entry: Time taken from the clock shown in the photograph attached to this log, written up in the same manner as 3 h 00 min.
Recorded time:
6 h 42 min
